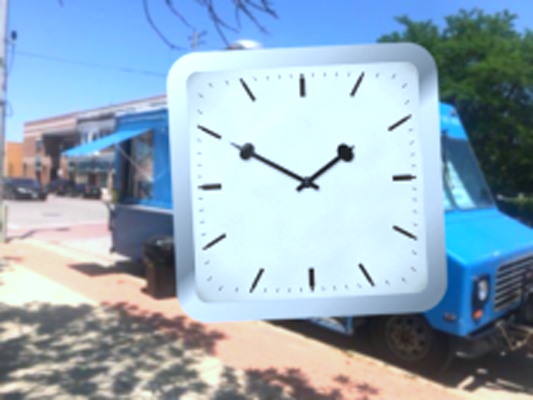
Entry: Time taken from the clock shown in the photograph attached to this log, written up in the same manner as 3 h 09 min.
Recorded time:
1 h 50 min
